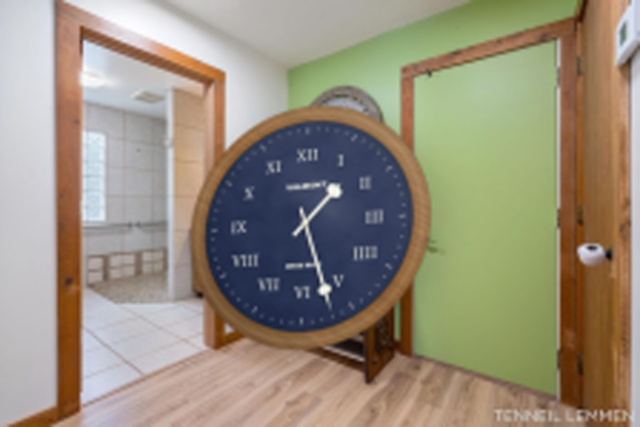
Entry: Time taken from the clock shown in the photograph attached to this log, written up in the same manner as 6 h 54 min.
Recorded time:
1 h 27 min
